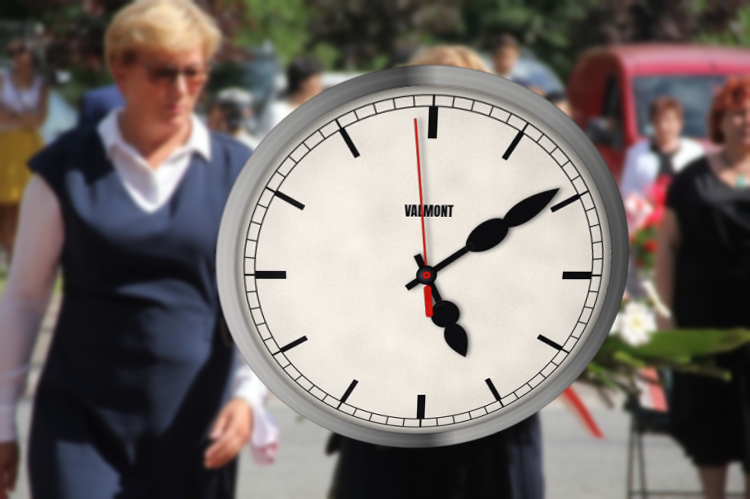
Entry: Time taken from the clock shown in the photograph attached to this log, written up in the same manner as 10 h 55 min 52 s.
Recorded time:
5 h 08 min 59 s
